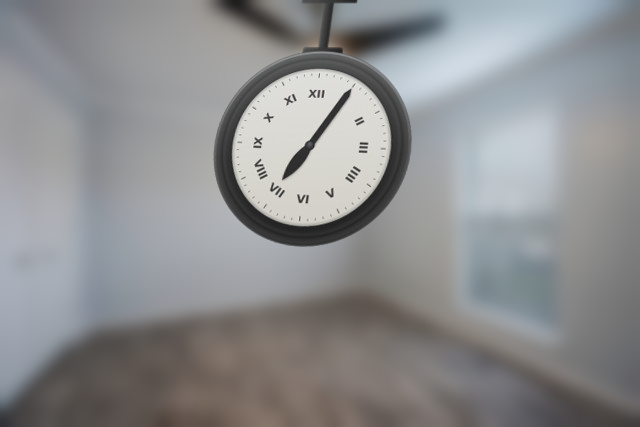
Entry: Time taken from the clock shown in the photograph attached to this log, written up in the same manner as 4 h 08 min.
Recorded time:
7 h 05 min
